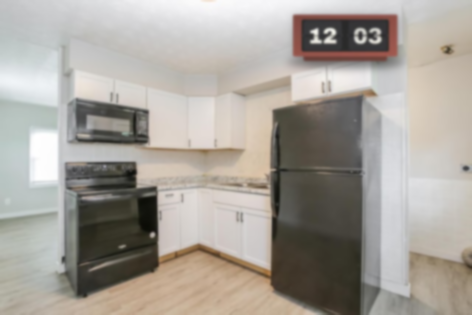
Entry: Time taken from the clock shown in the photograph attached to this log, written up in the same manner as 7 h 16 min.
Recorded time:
12 h 03 min
